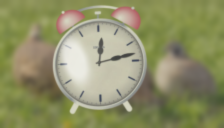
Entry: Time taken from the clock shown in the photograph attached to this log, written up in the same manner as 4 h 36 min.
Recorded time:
12 h 13 min
